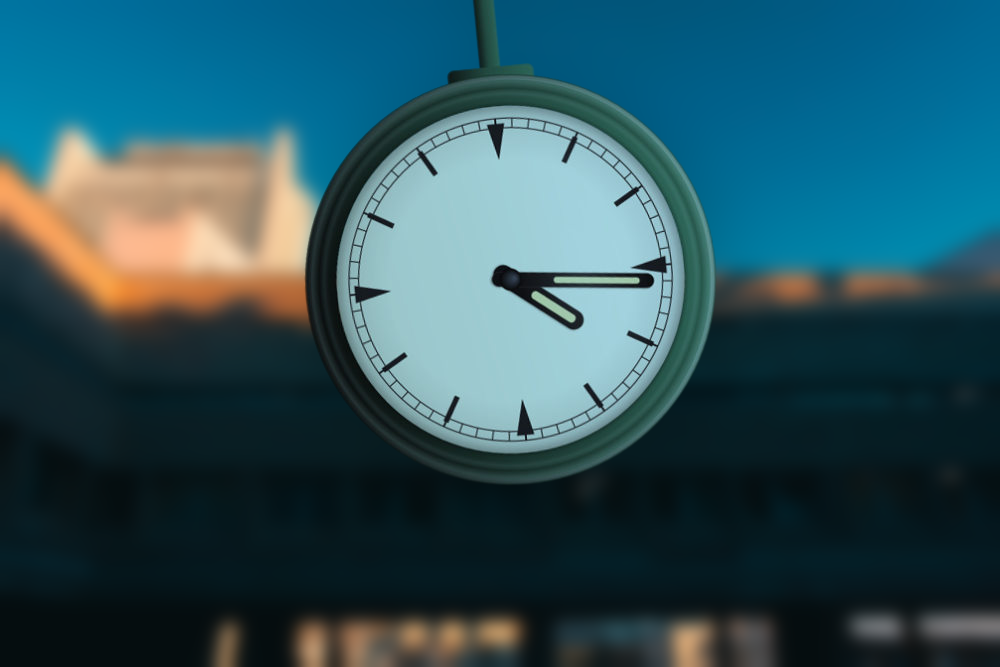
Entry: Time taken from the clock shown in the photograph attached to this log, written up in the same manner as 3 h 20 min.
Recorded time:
4 h 16 min
